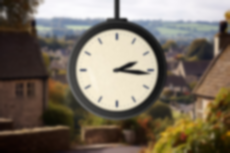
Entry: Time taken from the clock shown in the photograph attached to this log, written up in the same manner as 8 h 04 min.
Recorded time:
2 h 16 min
